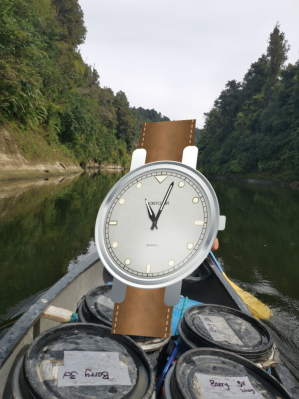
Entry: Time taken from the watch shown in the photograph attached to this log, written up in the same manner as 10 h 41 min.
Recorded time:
11 h 03 min
